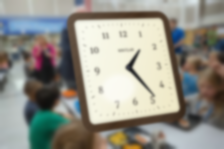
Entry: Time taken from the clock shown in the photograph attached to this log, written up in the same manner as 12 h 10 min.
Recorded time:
1 h 24 min
